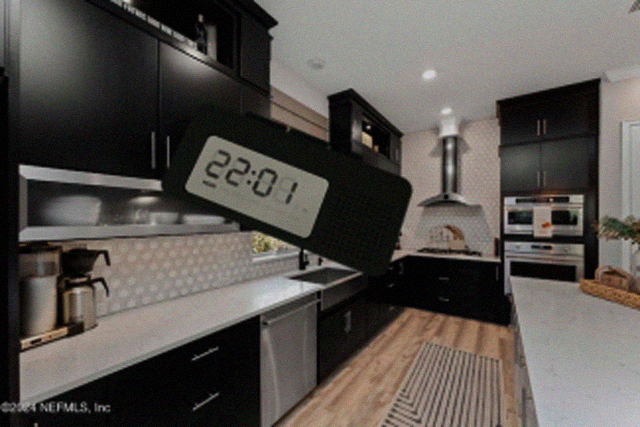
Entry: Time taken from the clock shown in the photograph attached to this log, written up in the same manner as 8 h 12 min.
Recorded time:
22 h 01 min
